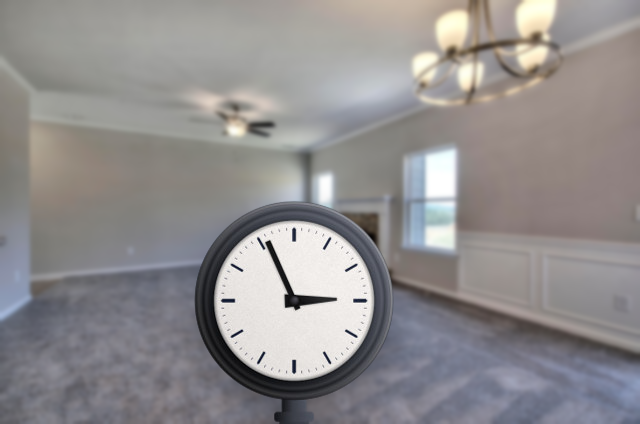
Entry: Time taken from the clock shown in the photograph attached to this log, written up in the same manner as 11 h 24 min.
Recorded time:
2 h 56 min
